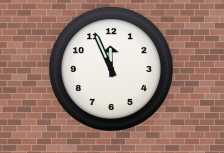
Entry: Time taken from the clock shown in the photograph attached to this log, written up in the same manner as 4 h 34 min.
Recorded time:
11 h 56 min
